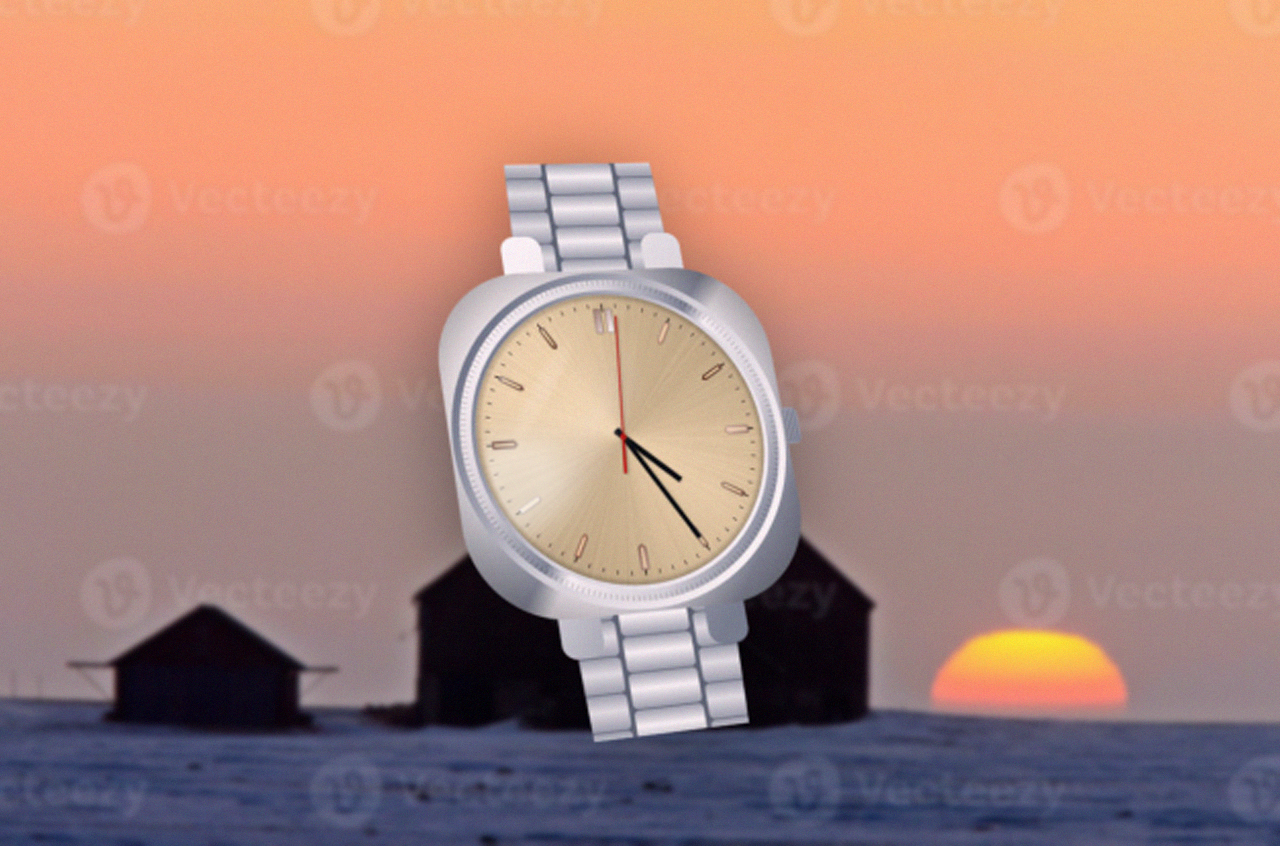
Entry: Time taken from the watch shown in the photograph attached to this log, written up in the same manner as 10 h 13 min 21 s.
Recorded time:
4 h 25 min 01 s
